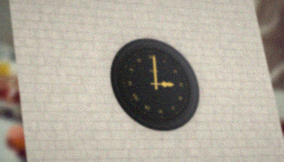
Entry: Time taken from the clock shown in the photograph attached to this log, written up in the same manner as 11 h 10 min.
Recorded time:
3 h 01 min
